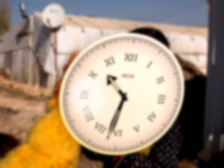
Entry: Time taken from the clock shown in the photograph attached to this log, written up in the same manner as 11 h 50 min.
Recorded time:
10 h 32 min
